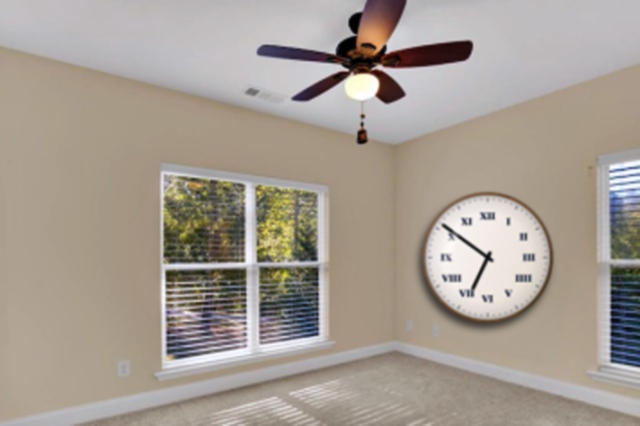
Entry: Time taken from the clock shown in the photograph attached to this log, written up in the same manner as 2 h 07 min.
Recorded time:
6 h 51 min
